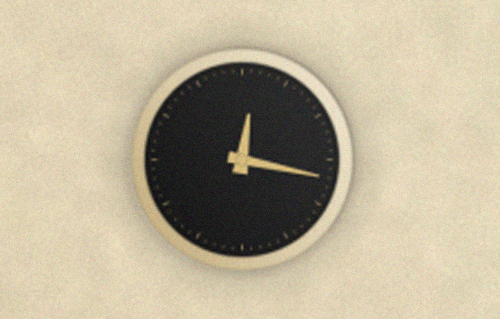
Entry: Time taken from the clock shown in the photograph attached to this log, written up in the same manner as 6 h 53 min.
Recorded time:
12 h 17 min
